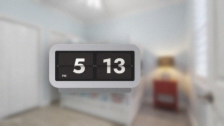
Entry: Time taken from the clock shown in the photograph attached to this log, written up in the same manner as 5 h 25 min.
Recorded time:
5 h 13 min
